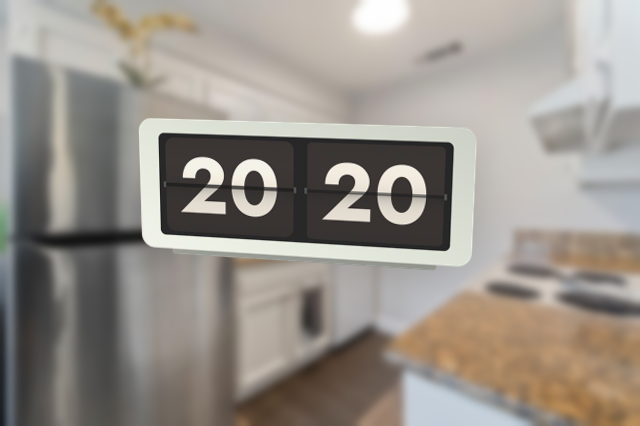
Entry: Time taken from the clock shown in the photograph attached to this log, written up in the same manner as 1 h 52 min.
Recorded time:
20 h 20 min
